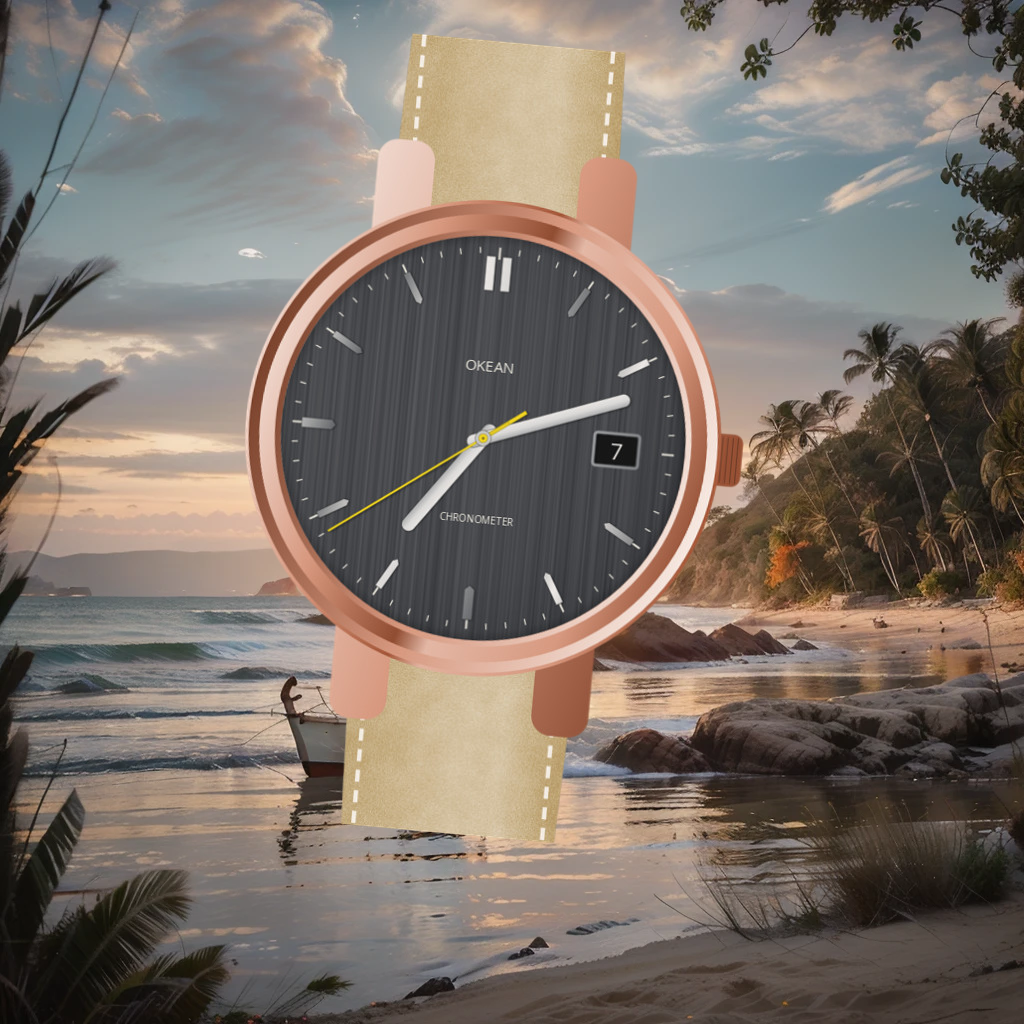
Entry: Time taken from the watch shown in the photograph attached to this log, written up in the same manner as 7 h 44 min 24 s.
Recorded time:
7 h 11 min 39 s
